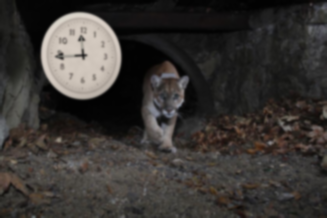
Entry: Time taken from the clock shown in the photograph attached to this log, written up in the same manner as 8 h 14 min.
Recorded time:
11 h 44 min
